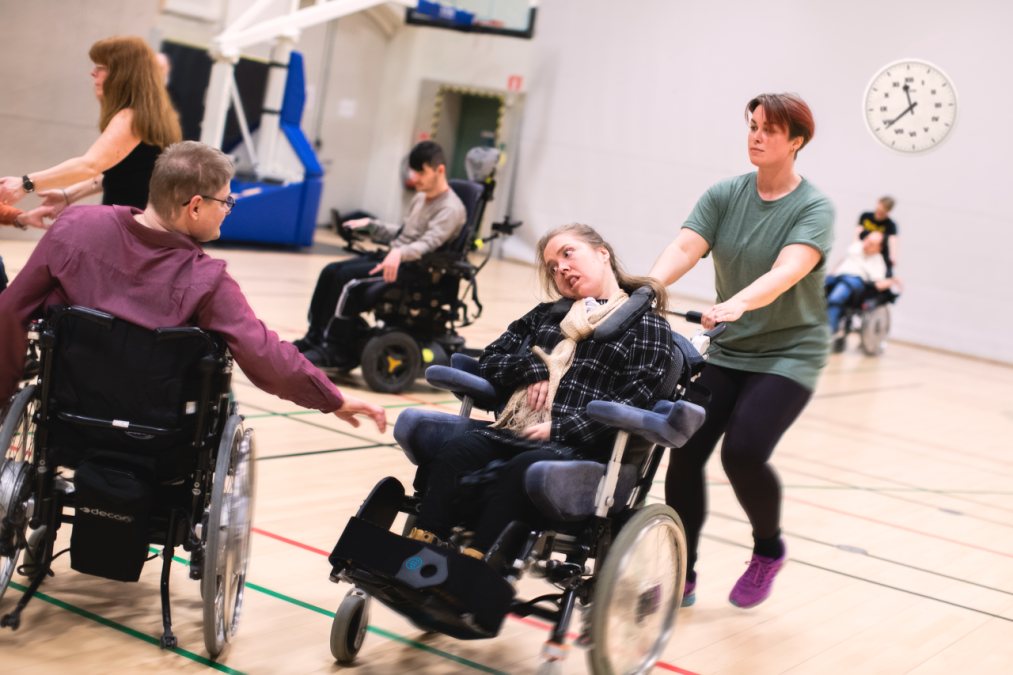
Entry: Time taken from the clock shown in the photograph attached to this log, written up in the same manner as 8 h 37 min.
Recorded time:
11 h 39 min
